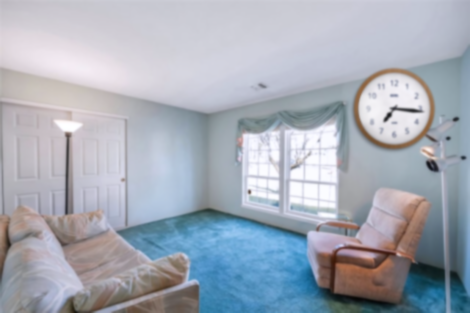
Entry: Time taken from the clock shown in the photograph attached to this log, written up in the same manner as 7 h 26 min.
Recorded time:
7 h 16 min
